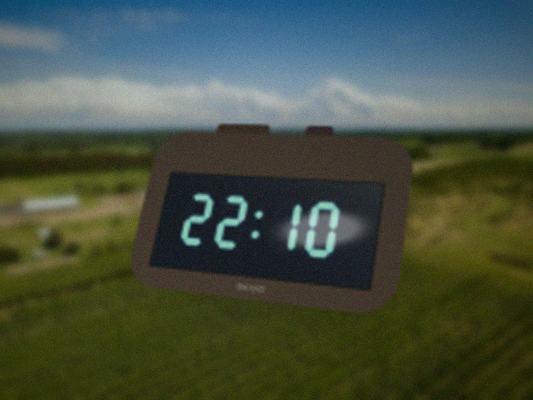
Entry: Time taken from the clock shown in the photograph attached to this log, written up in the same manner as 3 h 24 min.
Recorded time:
22 h 10 min
